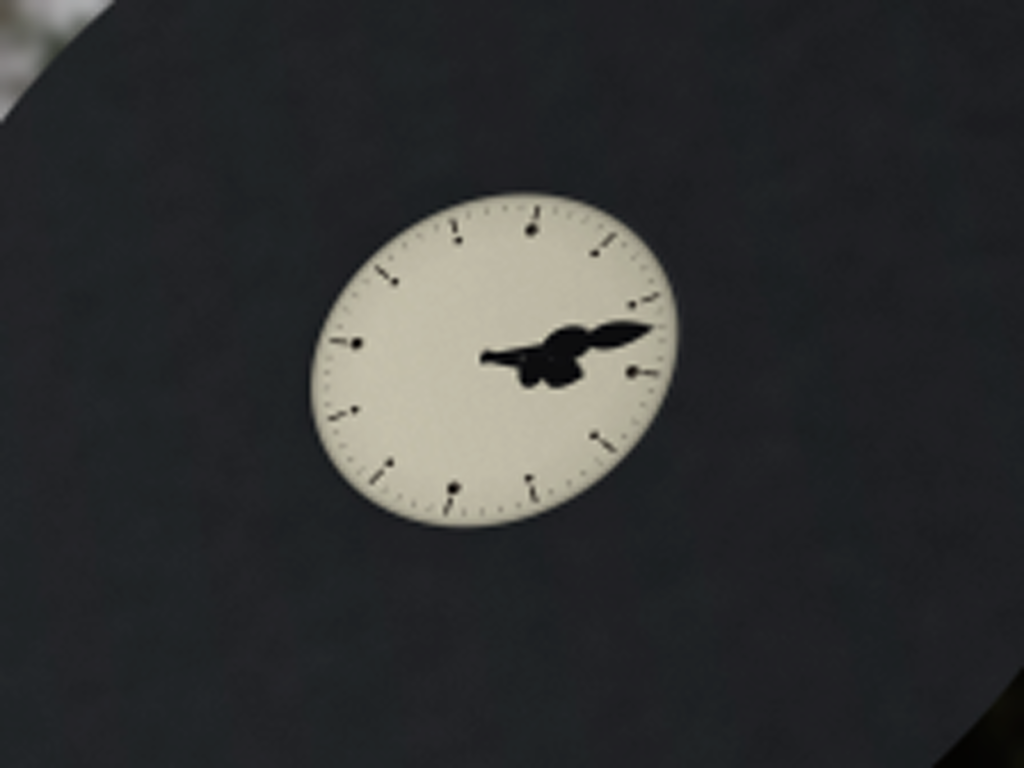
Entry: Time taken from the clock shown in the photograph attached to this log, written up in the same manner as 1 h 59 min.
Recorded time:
3 h 12 min
